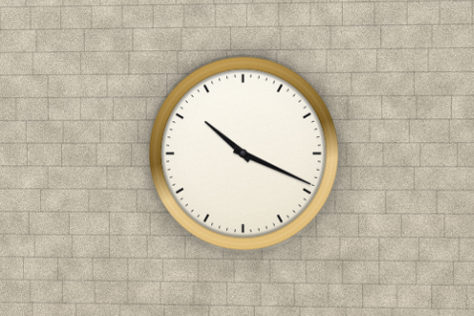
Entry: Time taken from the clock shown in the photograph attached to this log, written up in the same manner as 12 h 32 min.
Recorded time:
10 h 19 min
